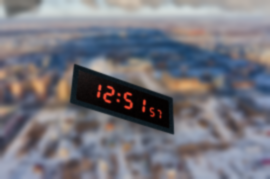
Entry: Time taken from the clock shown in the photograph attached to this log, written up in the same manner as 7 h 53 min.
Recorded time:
12 h 51 min
